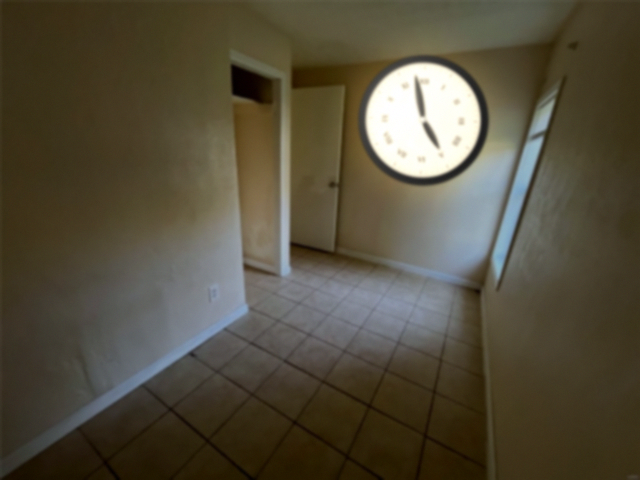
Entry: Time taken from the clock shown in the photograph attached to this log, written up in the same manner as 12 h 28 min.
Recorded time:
4 h 58 min
